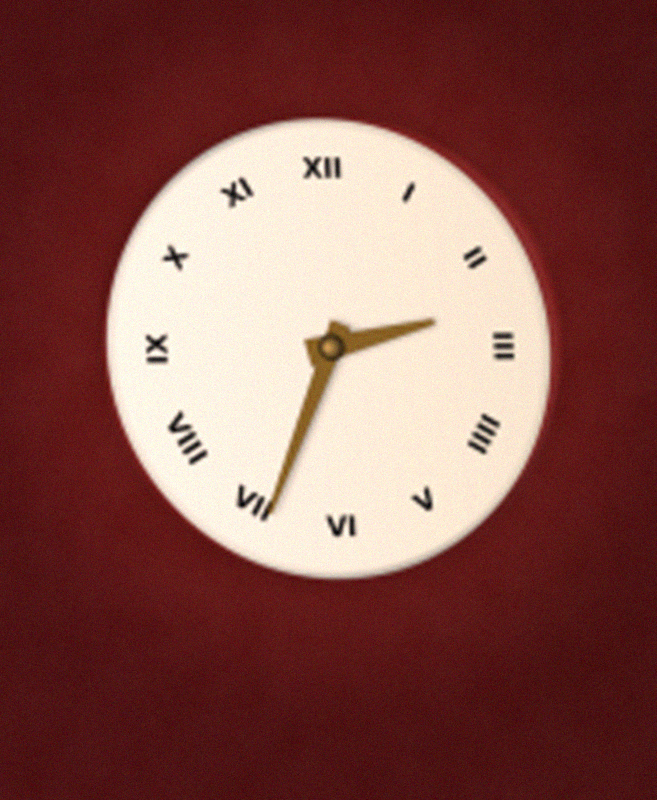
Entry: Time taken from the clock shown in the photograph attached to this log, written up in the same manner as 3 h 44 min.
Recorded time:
2 h 34 min
